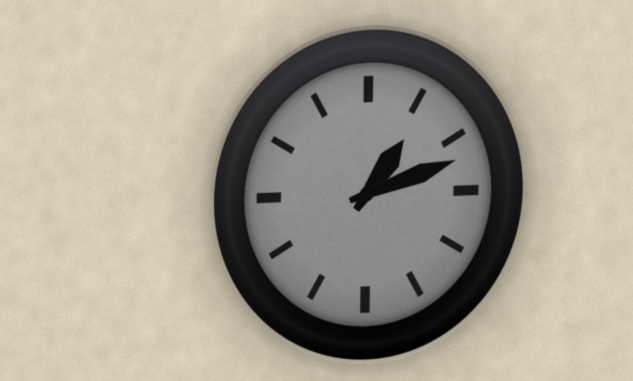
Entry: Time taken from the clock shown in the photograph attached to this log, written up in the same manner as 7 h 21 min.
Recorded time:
1 h 12 min
